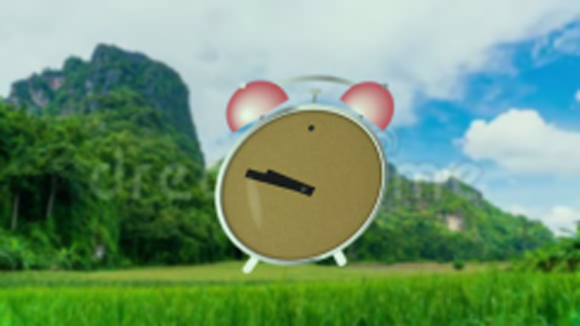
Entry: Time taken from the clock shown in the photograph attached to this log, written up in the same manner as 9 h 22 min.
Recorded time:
9 h 48 min
